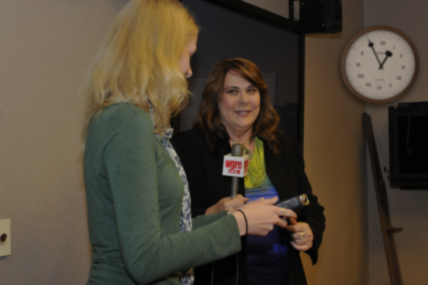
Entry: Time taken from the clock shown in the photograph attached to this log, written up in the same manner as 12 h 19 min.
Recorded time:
12 h 55 min
